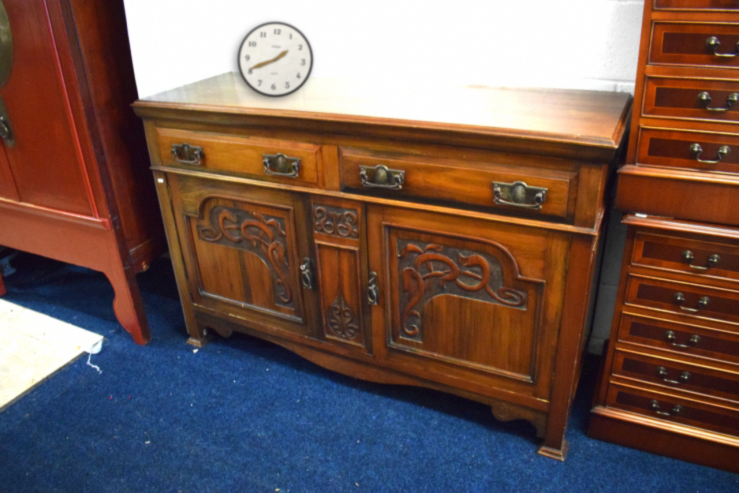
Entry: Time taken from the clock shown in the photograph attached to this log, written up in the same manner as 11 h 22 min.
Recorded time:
1 h 41 min
